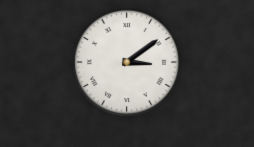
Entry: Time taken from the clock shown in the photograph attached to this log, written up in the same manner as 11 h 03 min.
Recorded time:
3 h 09 min
